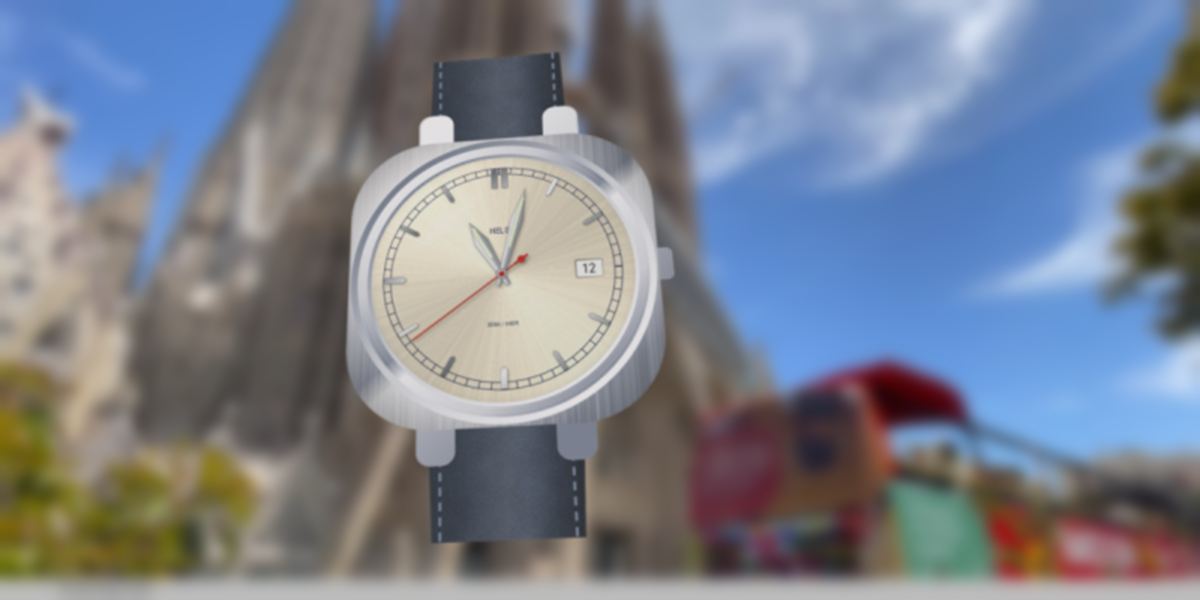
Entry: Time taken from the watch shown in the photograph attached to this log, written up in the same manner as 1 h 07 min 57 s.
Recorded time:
11 h 02 min 39 s
